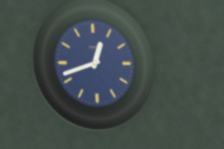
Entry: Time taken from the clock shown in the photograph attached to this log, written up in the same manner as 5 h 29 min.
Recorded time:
12 h 42 min
